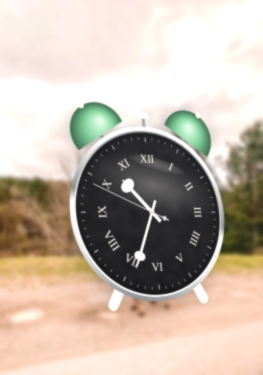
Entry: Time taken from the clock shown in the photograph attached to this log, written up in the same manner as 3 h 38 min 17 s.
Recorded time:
10 h 33 min 49 s
